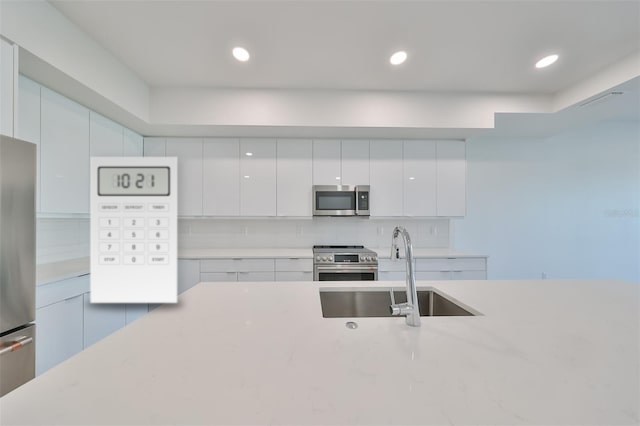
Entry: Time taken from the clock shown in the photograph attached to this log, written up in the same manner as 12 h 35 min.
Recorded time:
10 h 21 min
